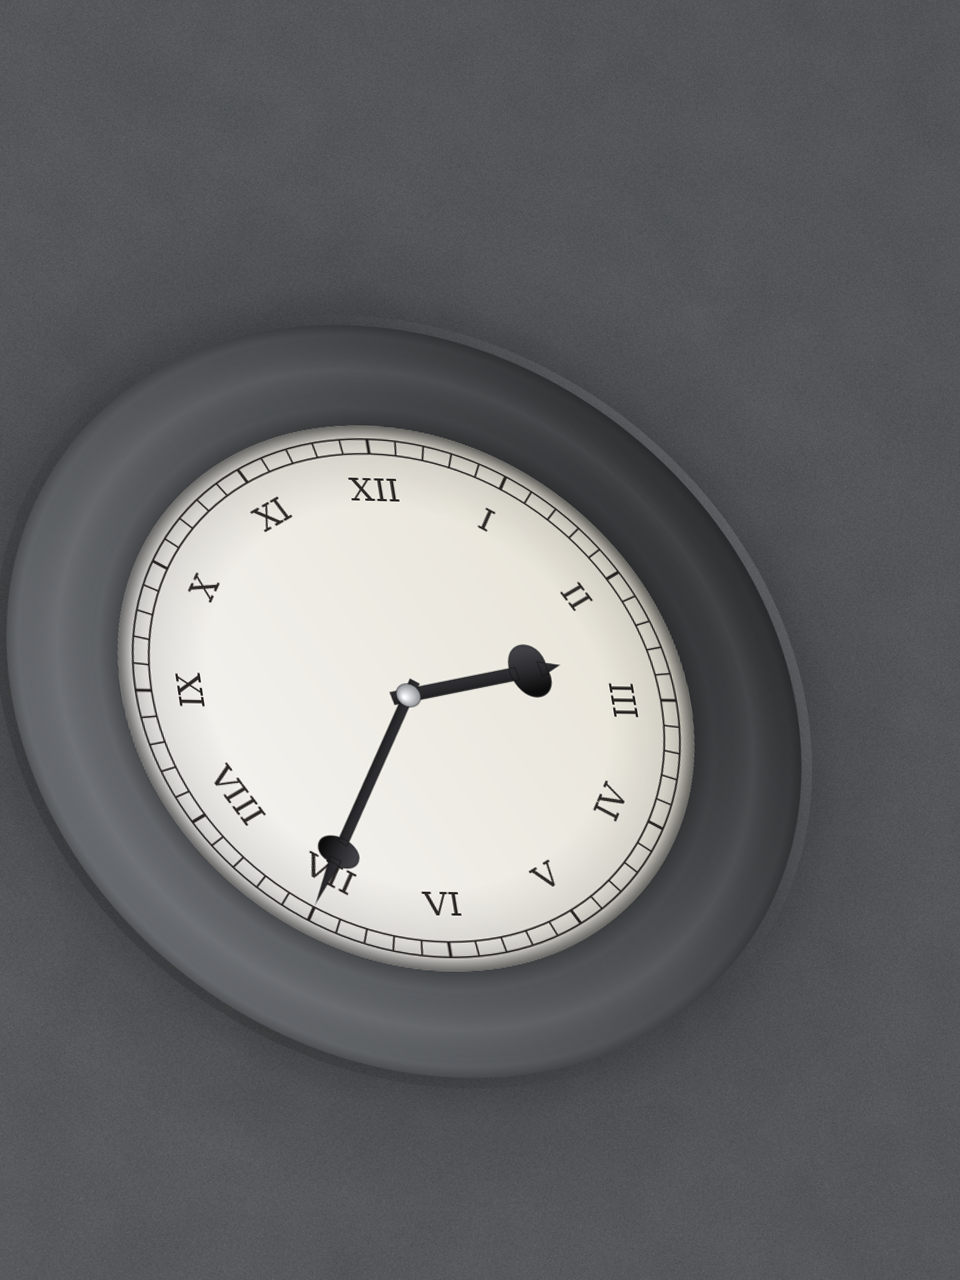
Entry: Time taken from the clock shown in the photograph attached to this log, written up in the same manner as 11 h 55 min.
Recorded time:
2 h 35 min
